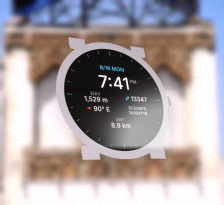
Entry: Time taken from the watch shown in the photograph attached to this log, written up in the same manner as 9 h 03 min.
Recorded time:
7 h 41 min
